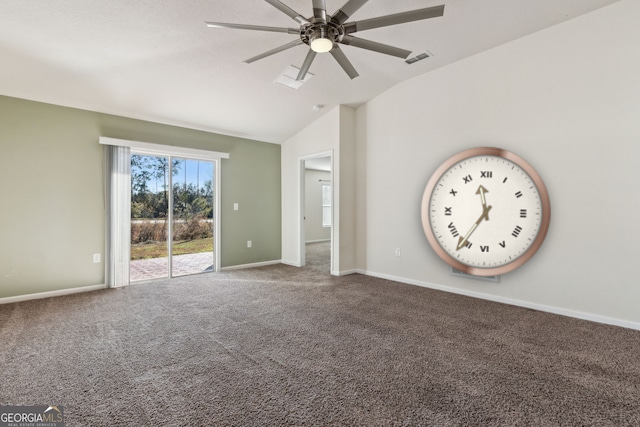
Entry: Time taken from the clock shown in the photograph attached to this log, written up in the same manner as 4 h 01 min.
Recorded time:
11 h 36 min
